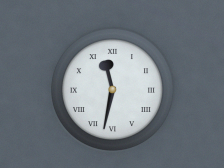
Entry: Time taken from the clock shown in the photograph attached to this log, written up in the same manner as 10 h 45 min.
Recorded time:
11 h 32 min
